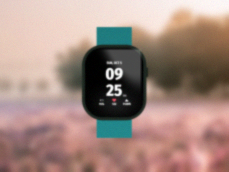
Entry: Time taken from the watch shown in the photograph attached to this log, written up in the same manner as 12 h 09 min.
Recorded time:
9 h 25 min
